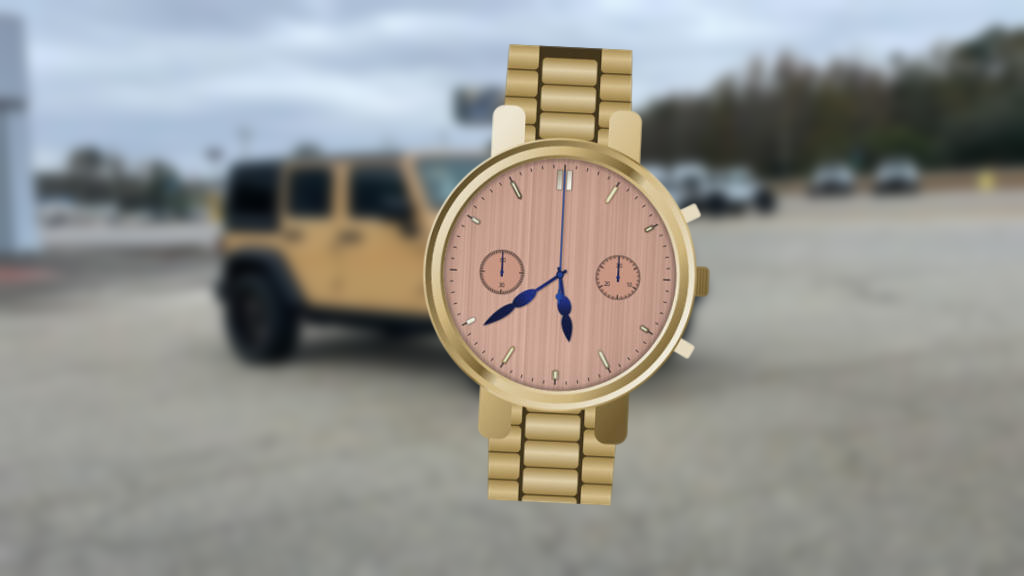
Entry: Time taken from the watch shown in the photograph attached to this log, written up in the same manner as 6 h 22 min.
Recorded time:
5 h 39 min
